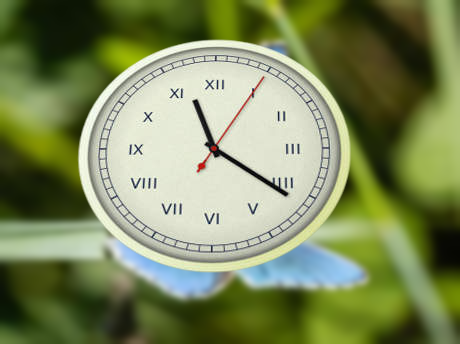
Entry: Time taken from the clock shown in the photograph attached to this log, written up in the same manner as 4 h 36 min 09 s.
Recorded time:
11 h 21 min 05 s
